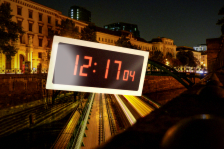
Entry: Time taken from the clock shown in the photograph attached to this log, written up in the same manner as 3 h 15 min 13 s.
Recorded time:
12 h 17 min 04 s
